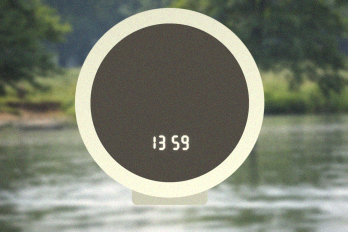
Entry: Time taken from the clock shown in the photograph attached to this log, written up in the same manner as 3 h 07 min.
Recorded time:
13 h 59 min
